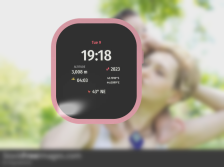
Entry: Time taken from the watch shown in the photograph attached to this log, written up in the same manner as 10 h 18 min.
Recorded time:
19 h 18 min
